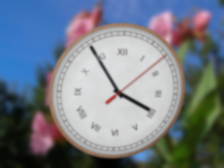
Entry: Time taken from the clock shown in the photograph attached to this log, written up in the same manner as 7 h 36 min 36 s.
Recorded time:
3 h 54 min 08 s
